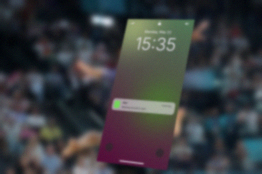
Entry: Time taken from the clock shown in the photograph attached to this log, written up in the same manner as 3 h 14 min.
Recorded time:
15 h 35 min
